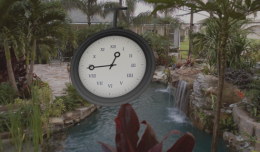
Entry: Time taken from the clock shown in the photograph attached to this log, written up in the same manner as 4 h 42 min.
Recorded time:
12 h 44 min
